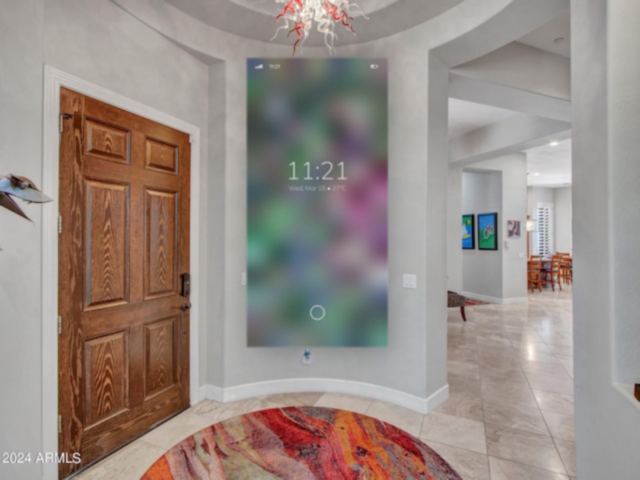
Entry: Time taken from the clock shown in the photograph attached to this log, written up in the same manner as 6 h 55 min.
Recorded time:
11 h 21 min
